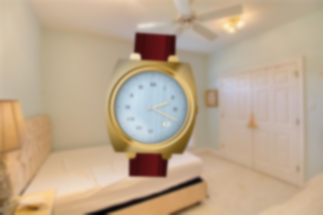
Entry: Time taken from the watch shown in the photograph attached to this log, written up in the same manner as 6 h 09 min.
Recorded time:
2 h 19 min
